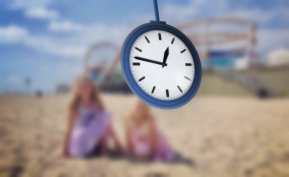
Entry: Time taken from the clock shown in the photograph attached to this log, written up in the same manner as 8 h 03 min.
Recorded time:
12 h 47 min
